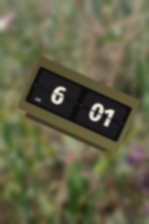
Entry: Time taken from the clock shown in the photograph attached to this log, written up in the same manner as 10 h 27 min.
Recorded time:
6 h 01 min
